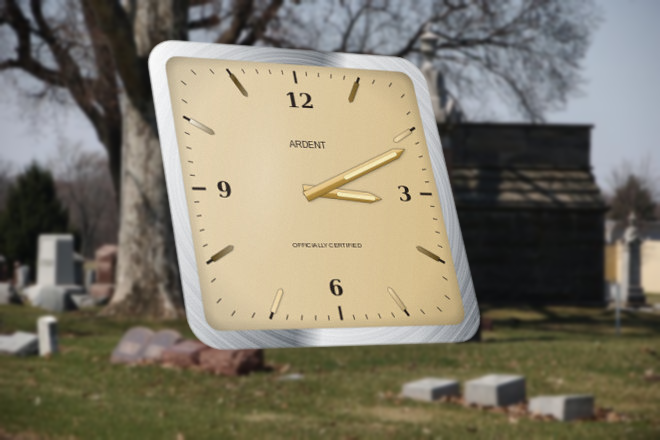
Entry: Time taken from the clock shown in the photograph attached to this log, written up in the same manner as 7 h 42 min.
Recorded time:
3 h 11 min
